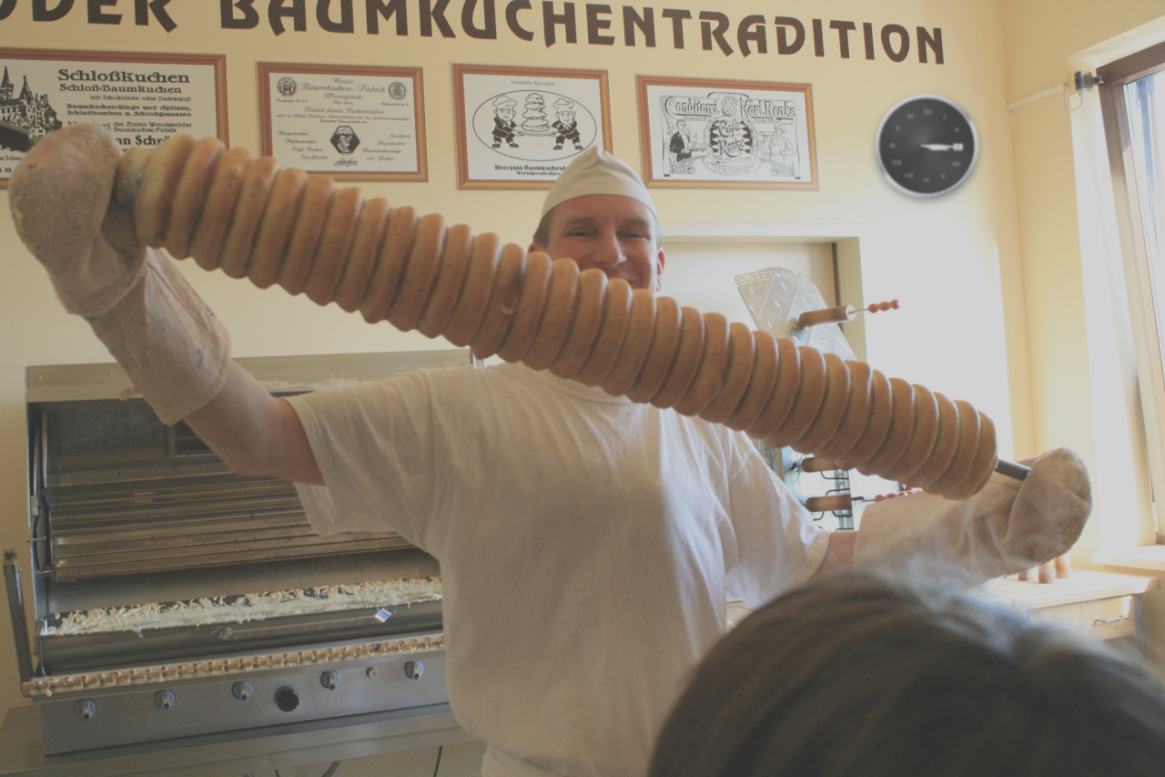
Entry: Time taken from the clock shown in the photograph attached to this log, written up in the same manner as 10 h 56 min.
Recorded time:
3 h 15 min
